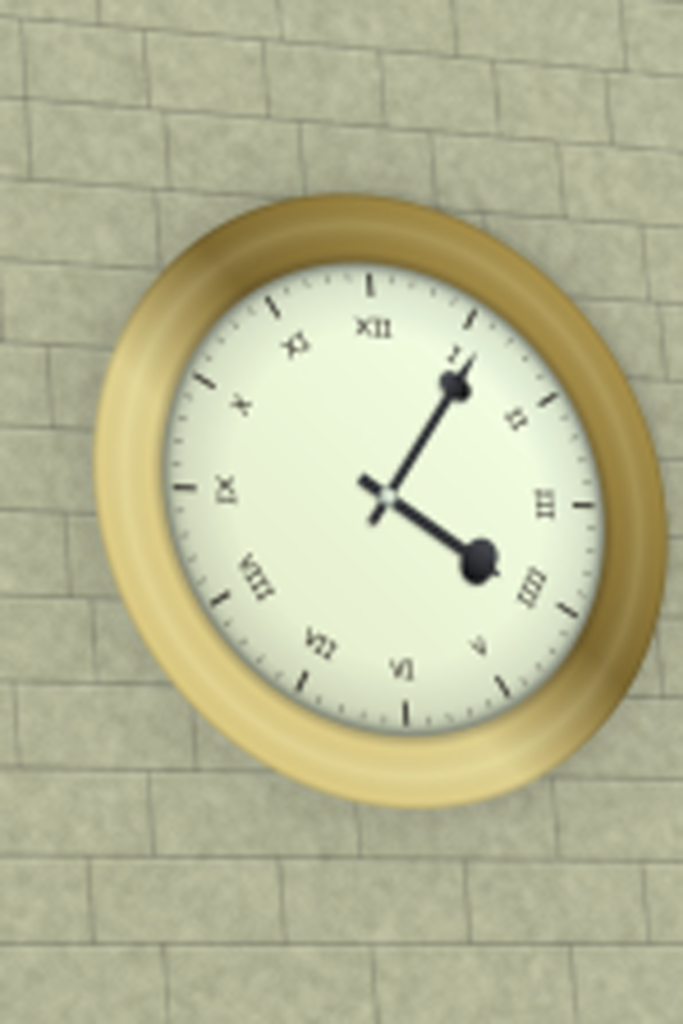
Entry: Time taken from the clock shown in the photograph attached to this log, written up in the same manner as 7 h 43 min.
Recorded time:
4 h 06 min
